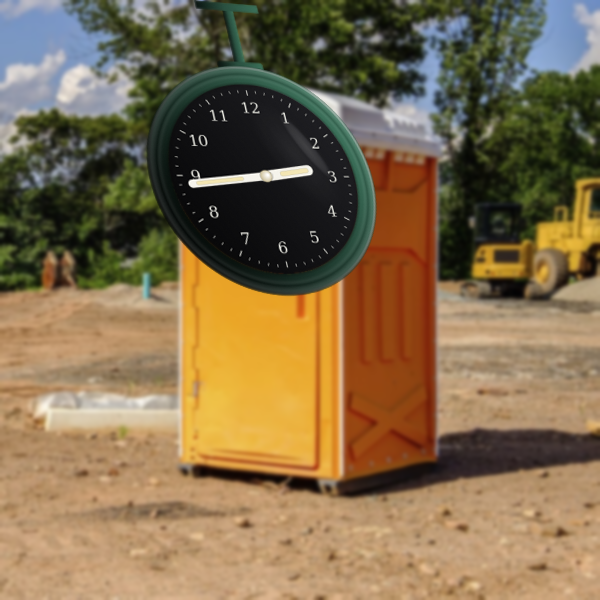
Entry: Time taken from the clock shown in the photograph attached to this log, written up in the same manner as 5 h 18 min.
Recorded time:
2 h 44 min
